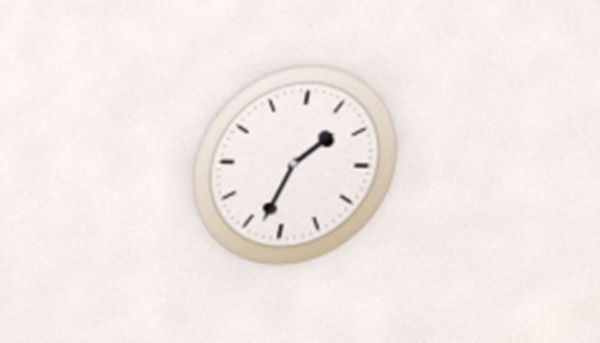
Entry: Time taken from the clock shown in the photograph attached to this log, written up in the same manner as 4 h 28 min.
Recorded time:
1 h 33 min
